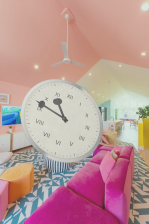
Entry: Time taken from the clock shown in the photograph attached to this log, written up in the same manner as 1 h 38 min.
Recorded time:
10 h 47 min
